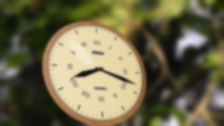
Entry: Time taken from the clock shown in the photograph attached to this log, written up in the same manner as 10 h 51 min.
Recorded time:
8 h 18 min
